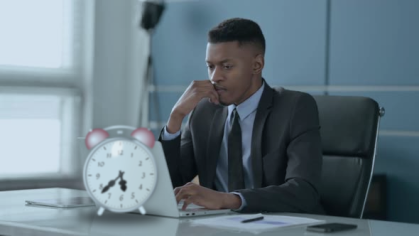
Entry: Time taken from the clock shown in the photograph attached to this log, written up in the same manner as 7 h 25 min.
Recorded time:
5 h 38 min
